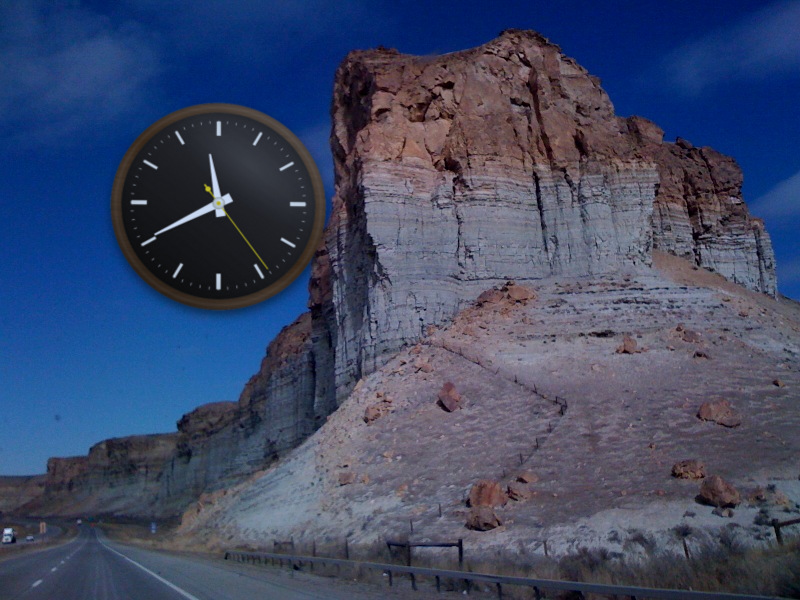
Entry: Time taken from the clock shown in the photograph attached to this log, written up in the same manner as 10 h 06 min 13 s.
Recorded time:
11 h 40 min 24 s
